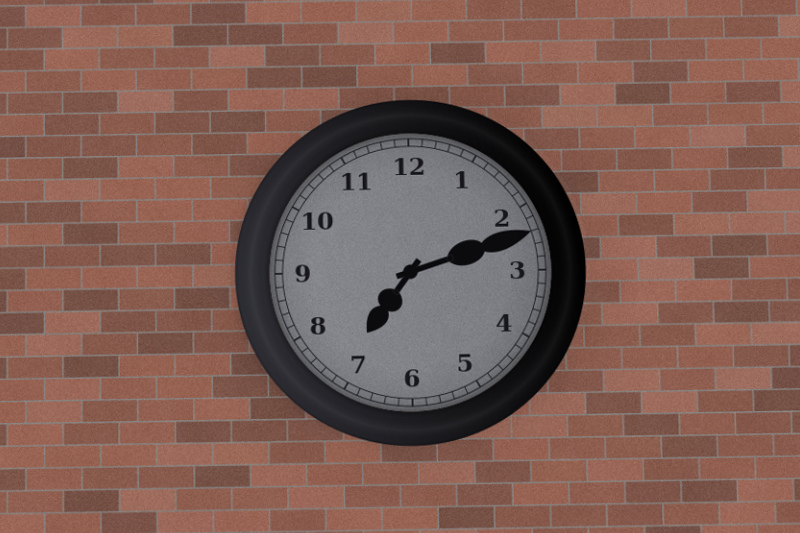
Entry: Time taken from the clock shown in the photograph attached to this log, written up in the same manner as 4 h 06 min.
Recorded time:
7 h 12 min
